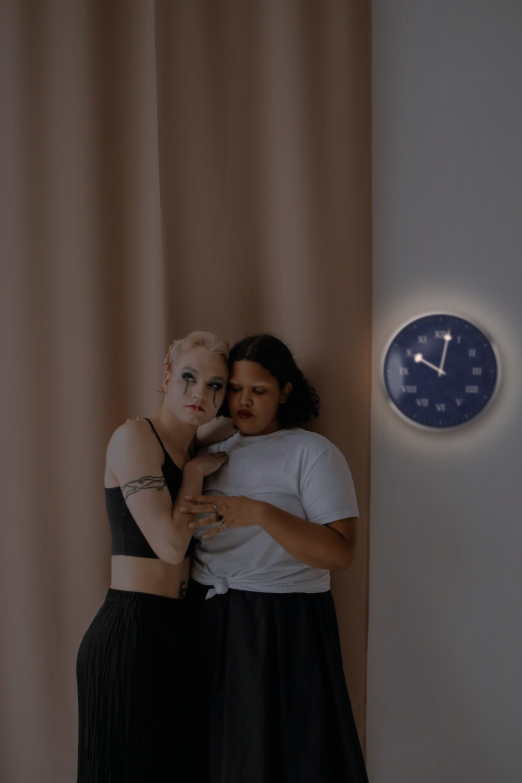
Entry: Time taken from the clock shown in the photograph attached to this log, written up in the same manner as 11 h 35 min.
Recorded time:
10 h 02 min
